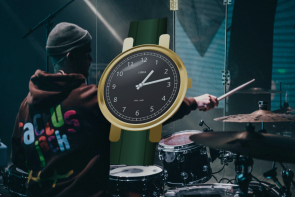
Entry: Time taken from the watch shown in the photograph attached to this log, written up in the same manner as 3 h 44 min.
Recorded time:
1 h 13 min
